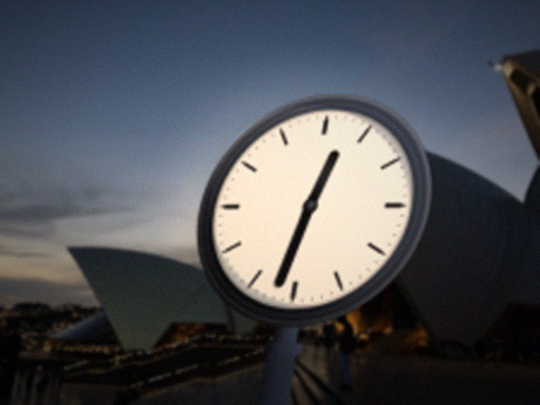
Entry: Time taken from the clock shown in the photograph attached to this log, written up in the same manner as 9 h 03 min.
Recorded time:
12 h 32 min
